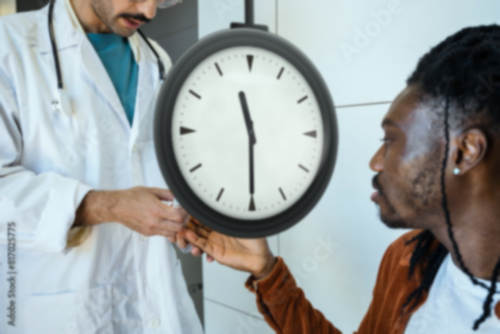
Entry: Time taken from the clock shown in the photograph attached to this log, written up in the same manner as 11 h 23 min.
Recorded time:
11 h 30 min
